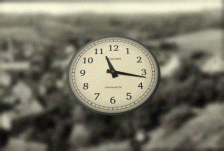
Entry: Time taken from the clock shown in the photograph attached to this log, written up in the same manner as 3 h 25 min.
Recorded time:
11 h 17 min
